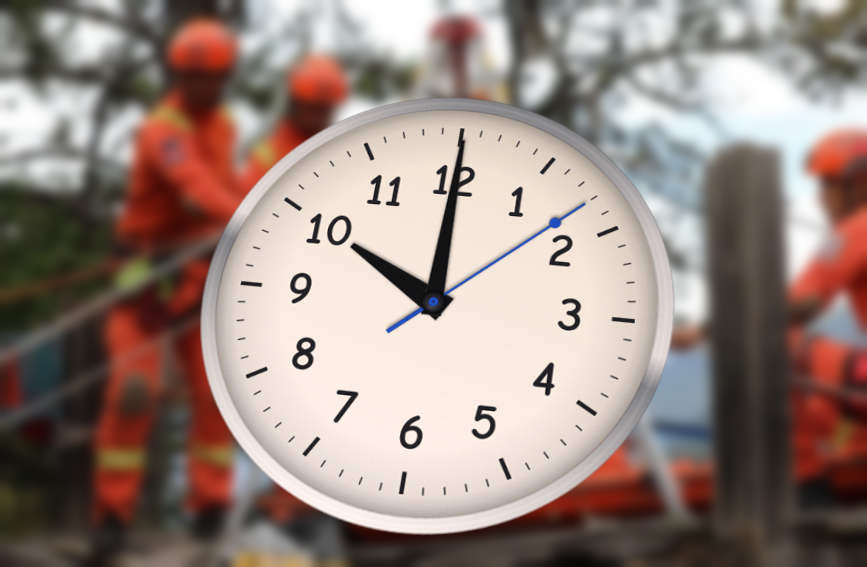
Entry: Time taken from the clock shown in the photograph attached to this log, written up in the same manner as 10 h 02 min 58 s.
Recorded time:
10 h 00 min 08 s
